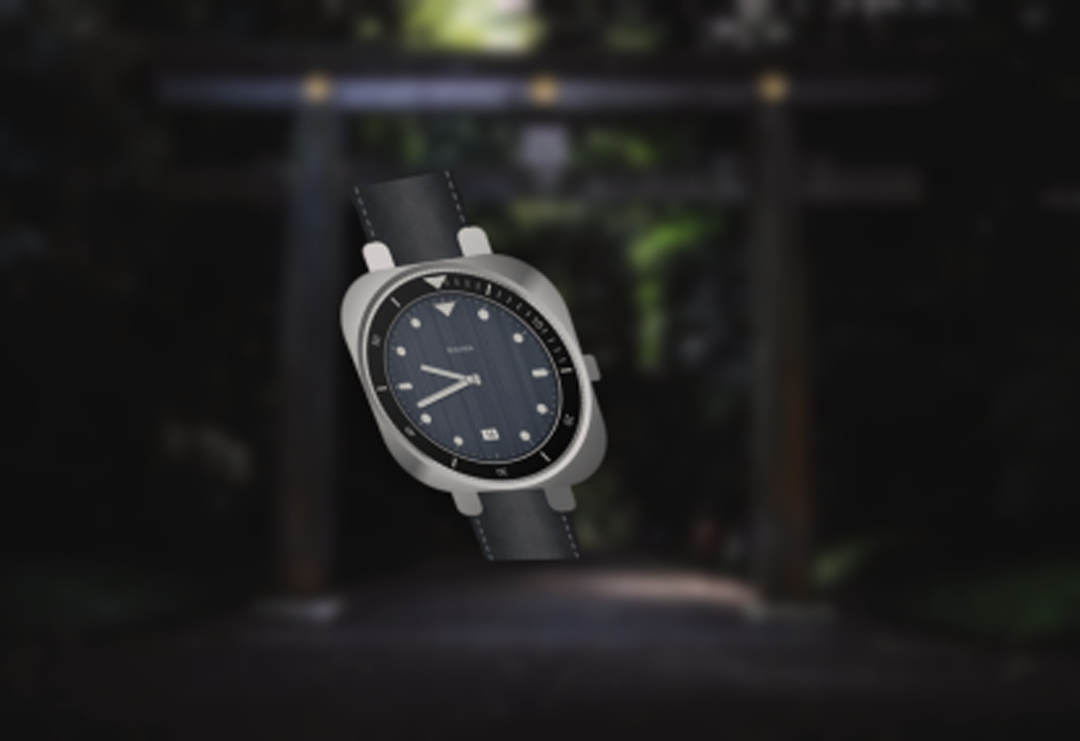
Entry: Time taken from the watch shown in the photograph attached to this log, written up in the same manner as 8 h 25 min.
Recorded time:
9 h 42 min
